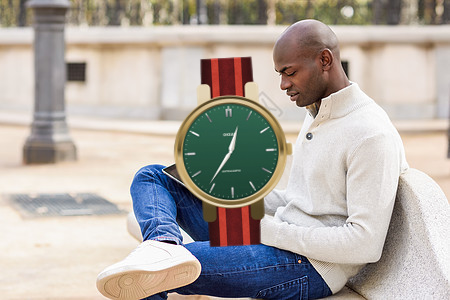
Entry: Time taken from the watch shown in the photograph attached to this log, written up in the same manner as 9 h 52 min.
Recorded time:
12 h 36 min
